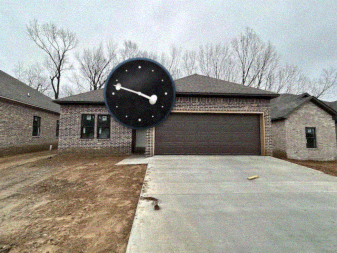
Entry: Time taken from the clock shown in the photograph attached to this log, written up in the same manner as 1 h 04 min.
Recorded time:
3 h 48 min
